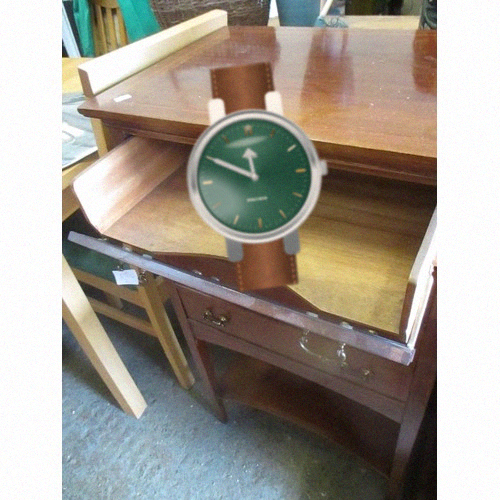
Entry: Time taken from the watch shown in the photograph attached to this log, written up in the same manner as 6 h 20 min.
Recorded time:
11 h 50 min
